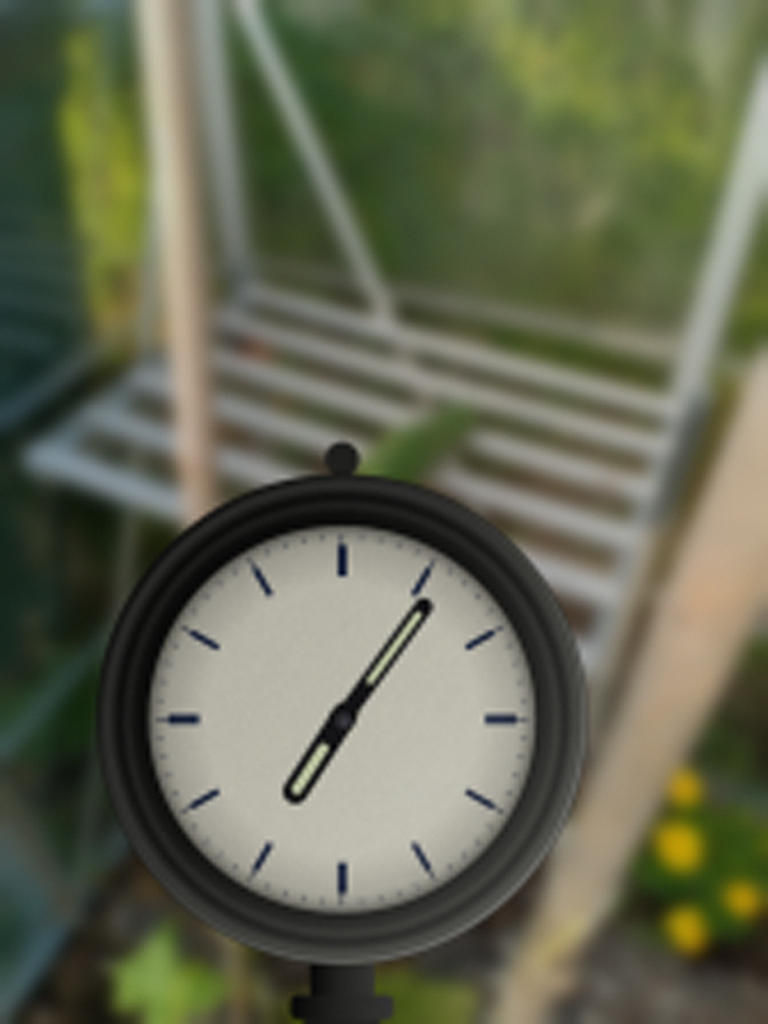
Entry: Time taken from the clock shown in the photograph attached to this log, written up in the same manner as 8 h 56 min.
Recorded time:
7 h 06 min
